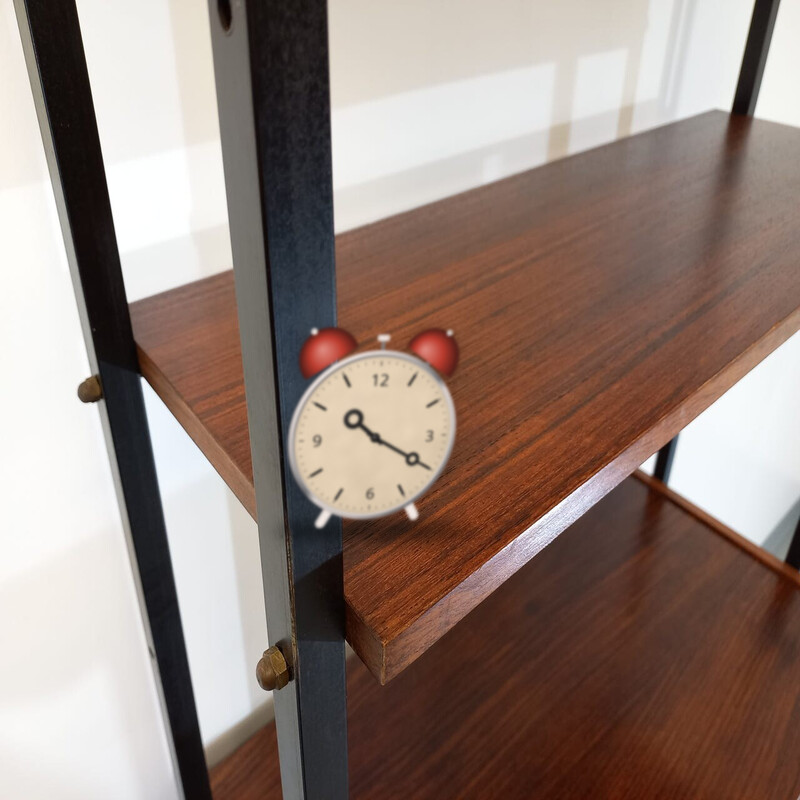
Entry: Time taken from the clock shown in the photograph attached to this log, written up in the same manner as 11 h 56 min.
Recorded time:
10 h 20 min
